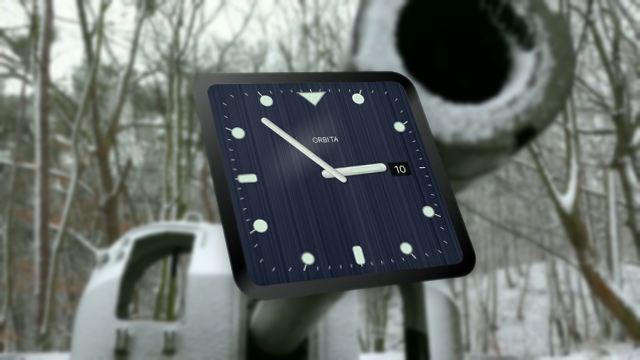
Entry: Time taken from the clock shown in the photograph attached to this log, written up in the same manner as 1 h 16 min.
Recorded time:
2 h 53 min
